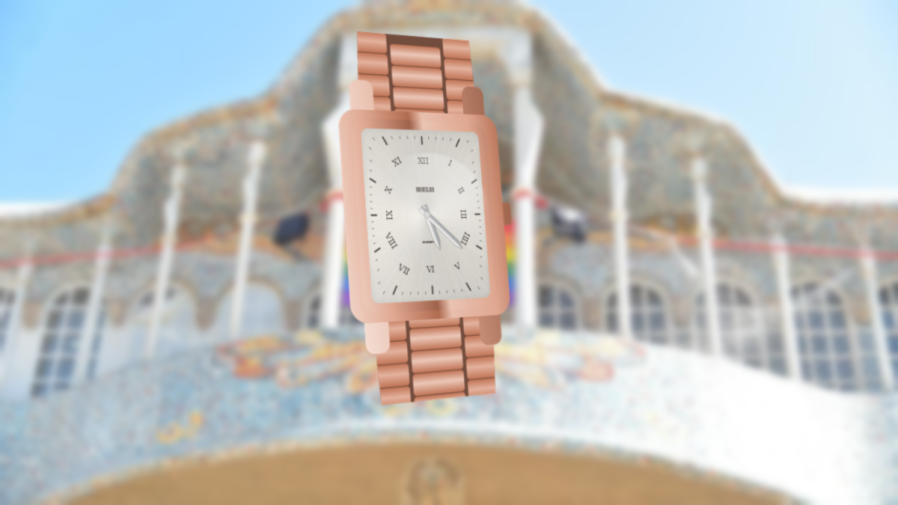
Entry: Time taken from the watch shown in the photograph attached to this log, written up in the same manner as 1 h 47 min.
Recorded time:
5 h 22 min
